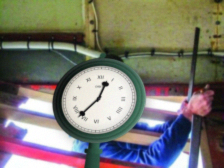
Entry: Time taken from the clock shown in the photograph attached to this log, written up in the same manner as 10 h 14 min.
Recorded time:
12 h 37 min
